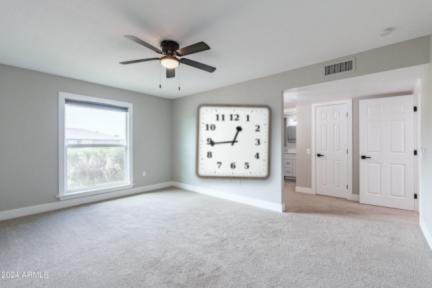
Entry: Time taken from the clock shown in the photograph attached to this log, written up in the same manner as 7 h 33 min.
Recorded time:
12 h 44 min
